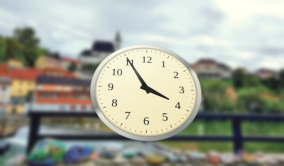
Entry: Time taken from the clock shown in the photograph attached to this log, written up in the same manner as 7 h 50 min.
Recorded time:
3 h 55 min
